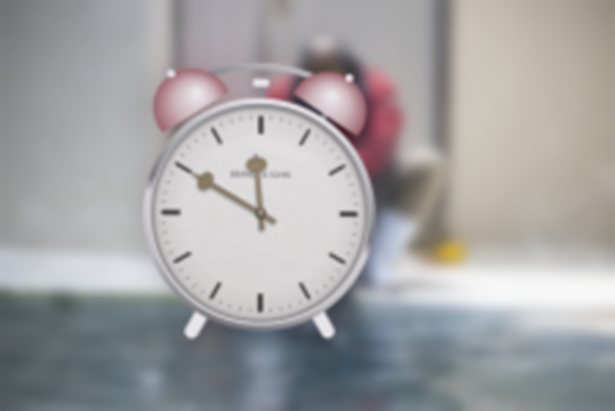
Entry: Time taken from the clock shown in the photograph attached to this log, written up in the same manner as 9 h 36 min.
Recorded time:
11 h 50 min
